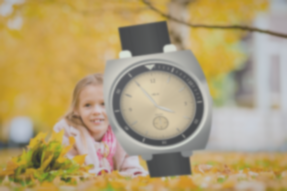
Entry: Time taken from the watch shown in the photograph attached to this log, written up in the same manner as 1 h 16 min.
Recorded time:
3 h 55 min
